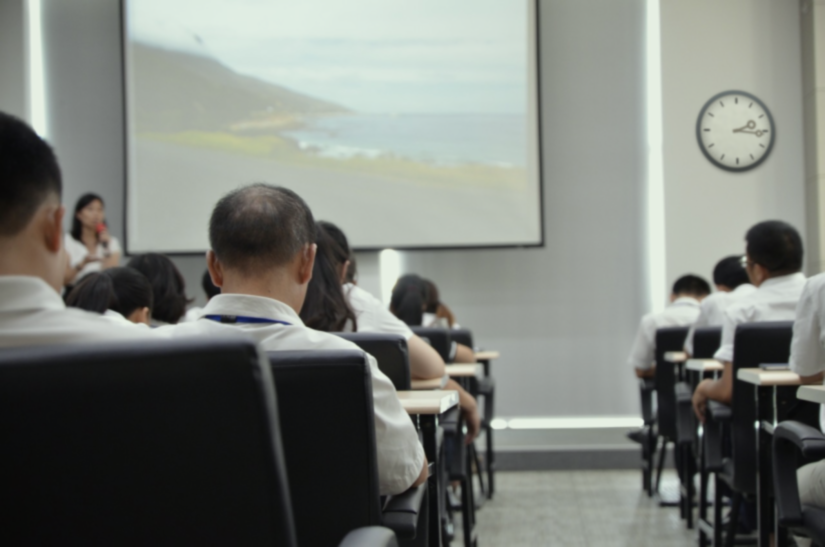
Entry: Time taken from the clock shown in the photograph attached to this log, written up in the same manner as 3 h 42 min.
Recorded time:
2 h 16 min
